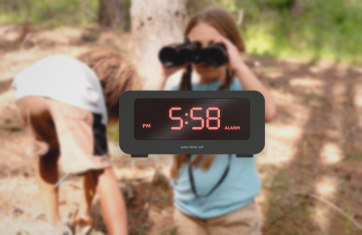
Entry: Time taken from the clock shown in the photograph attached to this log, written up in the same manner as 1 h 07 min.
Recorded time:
5 h 58 min
